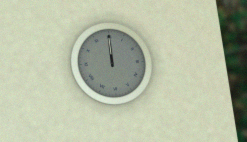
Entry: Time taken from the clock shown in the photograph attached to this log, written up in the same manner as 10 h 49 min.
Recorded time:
12 h 00 min
